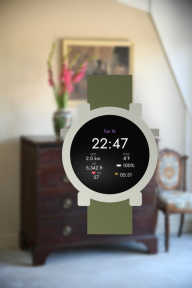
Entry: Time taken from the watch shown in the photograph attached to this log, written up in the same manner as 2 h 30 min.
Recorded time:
22 h 47 min
